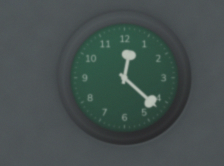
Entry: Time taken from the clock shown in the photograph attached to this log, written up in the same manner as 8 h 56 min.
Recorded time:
12 h 22 min
